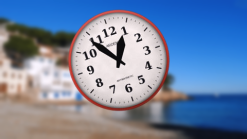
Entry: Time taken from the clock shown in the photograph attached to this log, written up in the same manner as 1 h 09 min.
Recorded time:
12 h 54 min
